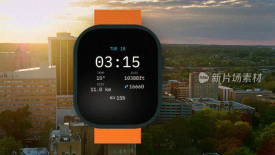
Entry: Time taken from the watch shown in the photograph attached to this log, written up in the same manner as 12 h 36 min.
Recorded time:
3 h 15 min
